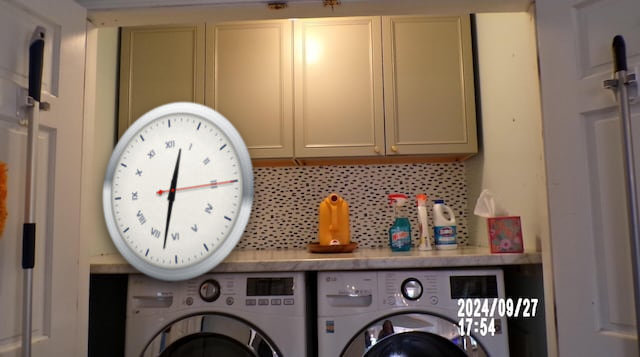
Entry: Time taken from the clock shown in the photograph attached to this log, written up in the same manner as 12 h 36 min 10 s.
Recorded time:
12 h 32 min 15 s
